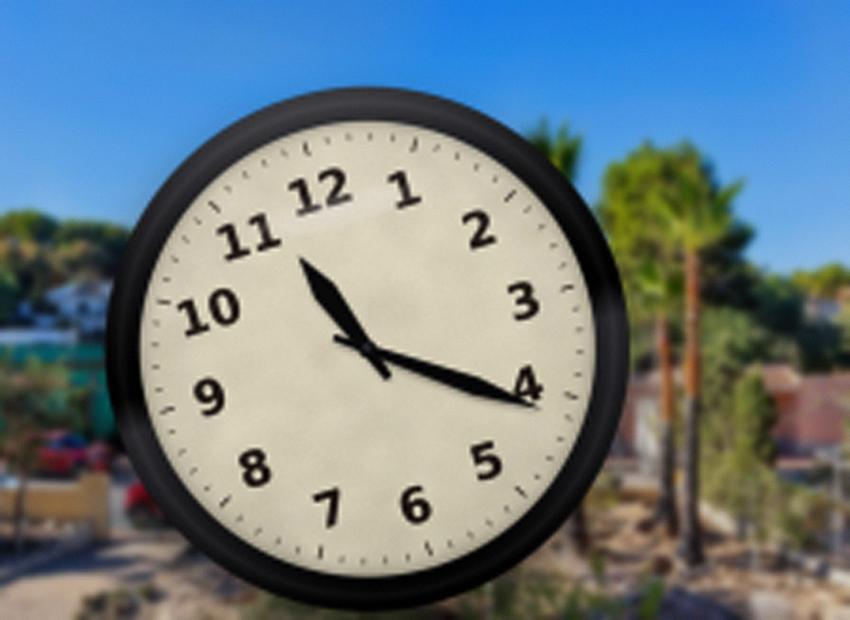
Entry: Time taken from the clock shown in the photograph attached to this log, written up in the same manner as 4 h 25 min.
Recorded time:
11 h 21 min
